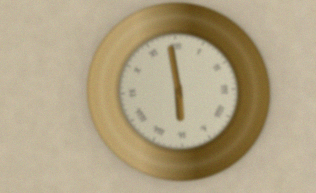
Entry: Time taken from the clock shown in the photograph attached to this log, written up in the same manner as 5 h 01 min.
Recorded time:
5 h 59 min
